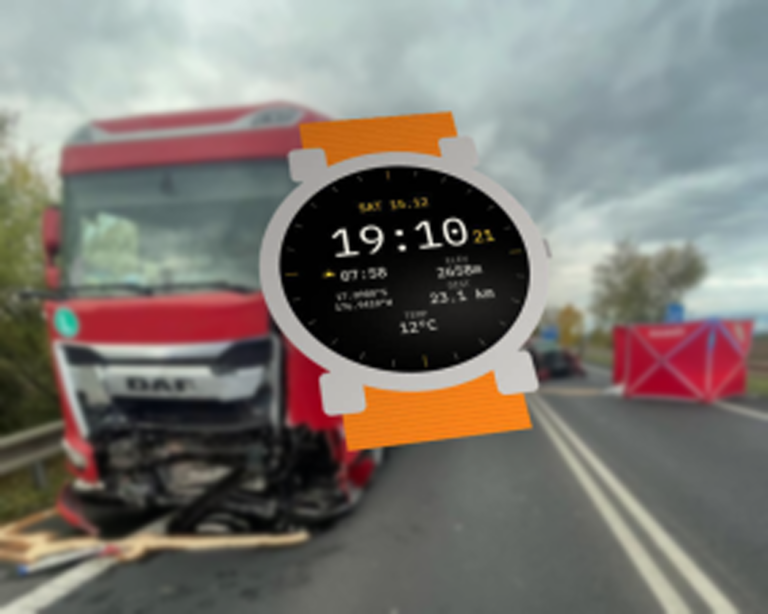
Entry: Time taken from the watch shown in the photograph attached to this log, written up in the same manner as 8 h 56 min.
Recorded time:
19 h 10 min
